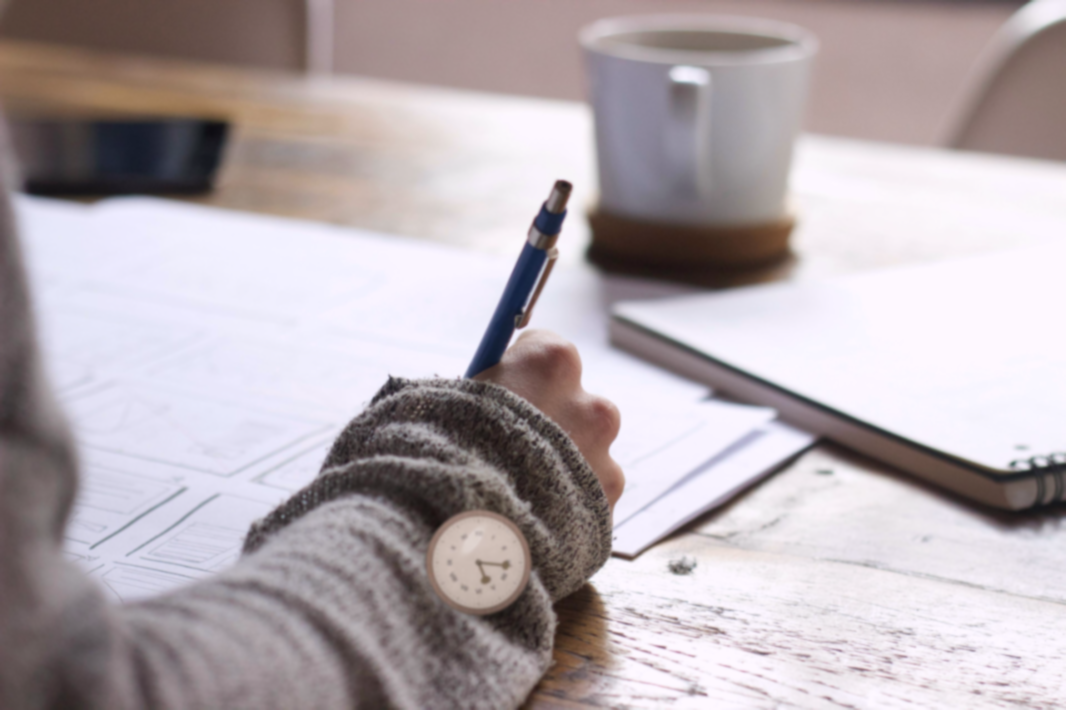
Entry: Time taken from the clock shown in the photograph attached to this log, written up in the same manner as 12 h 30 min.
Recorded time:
5 h 16 min
